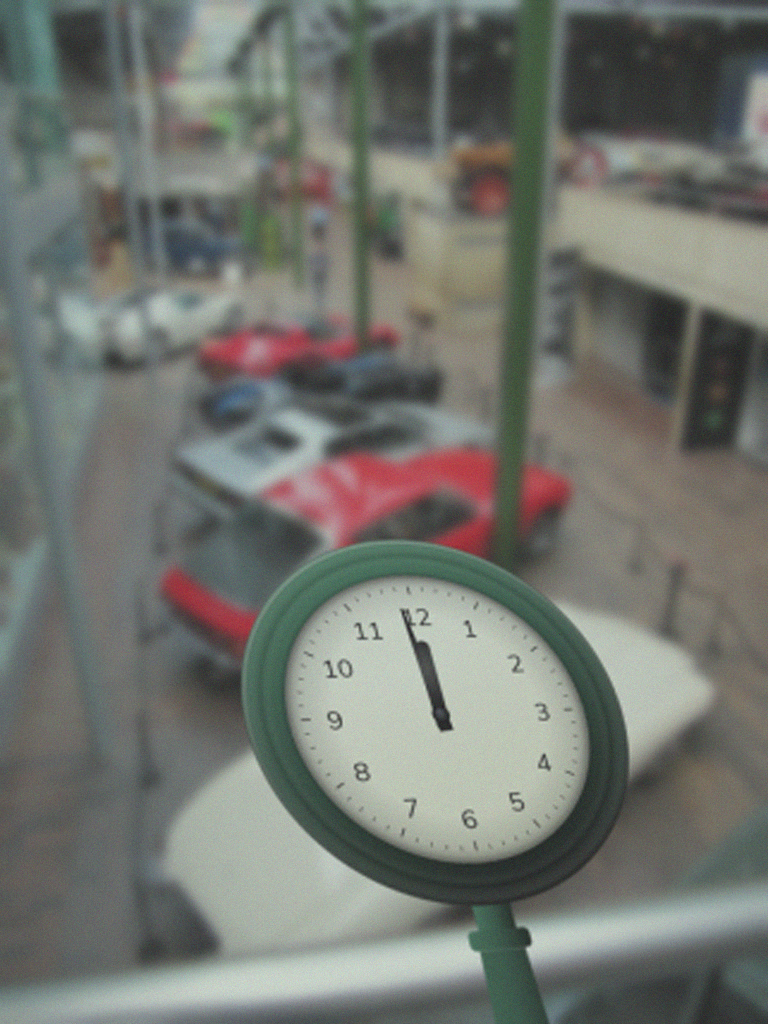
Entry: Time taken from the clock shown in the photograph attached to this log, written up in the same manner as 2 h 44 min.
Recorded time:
11 h 59 min
